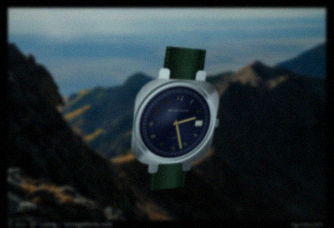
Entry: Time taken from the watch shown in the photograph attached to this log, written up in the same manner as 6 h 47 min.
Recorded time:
2 h 27 min
